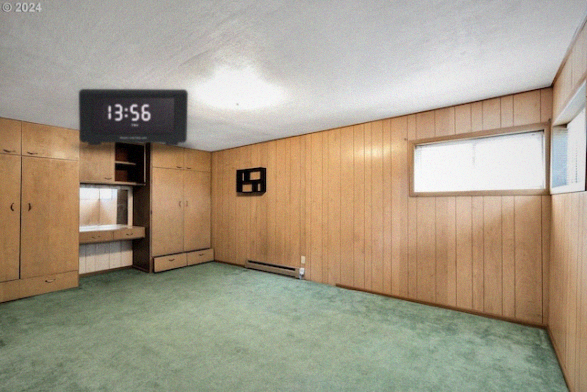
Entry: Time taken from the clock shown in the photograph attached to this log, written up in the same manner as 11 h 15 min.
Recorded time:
13 h 56 min
